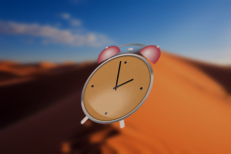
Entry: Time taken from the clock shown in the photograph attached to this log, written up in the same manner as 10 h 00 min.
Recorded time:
1 h 58 min
